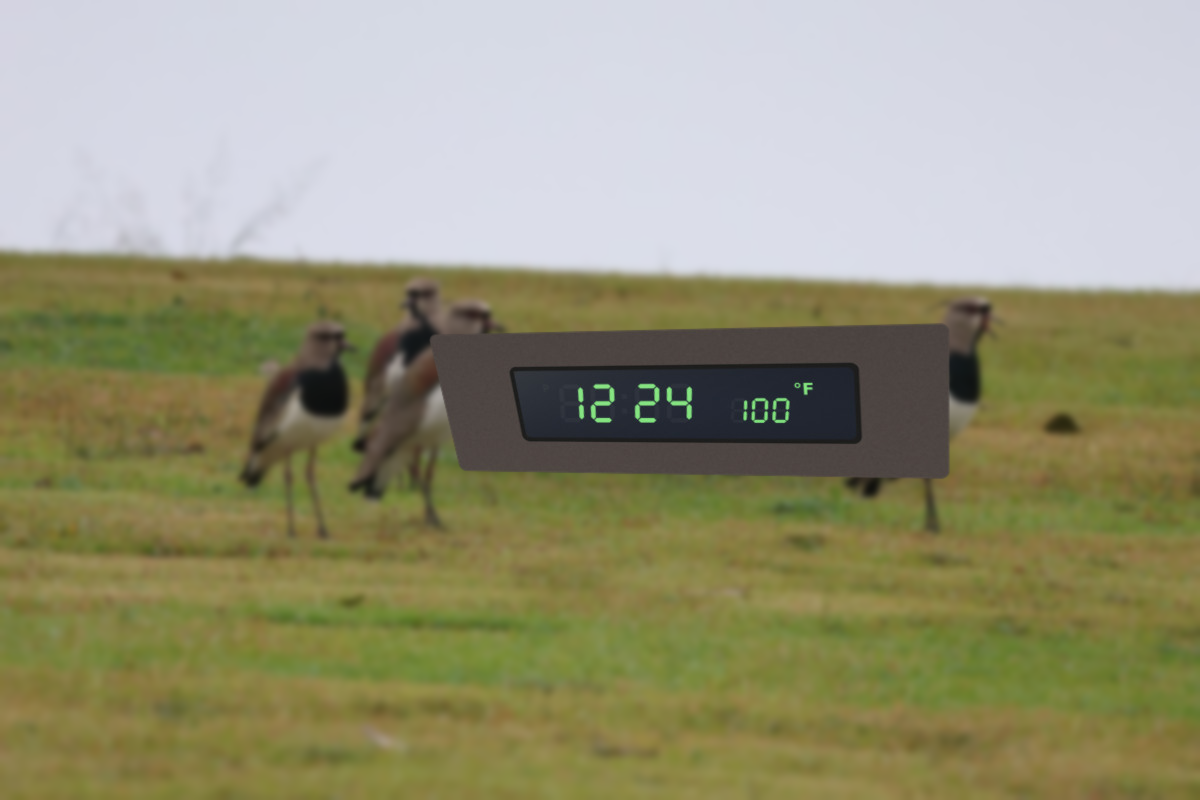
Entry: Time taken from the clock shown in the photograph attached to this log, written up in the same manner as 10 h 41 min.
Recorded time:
12 h 24 min
